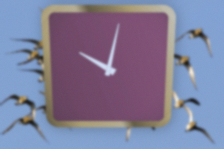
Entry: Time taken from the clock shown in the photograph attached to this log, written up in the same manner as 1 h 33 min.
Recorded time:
10 h 02 min
